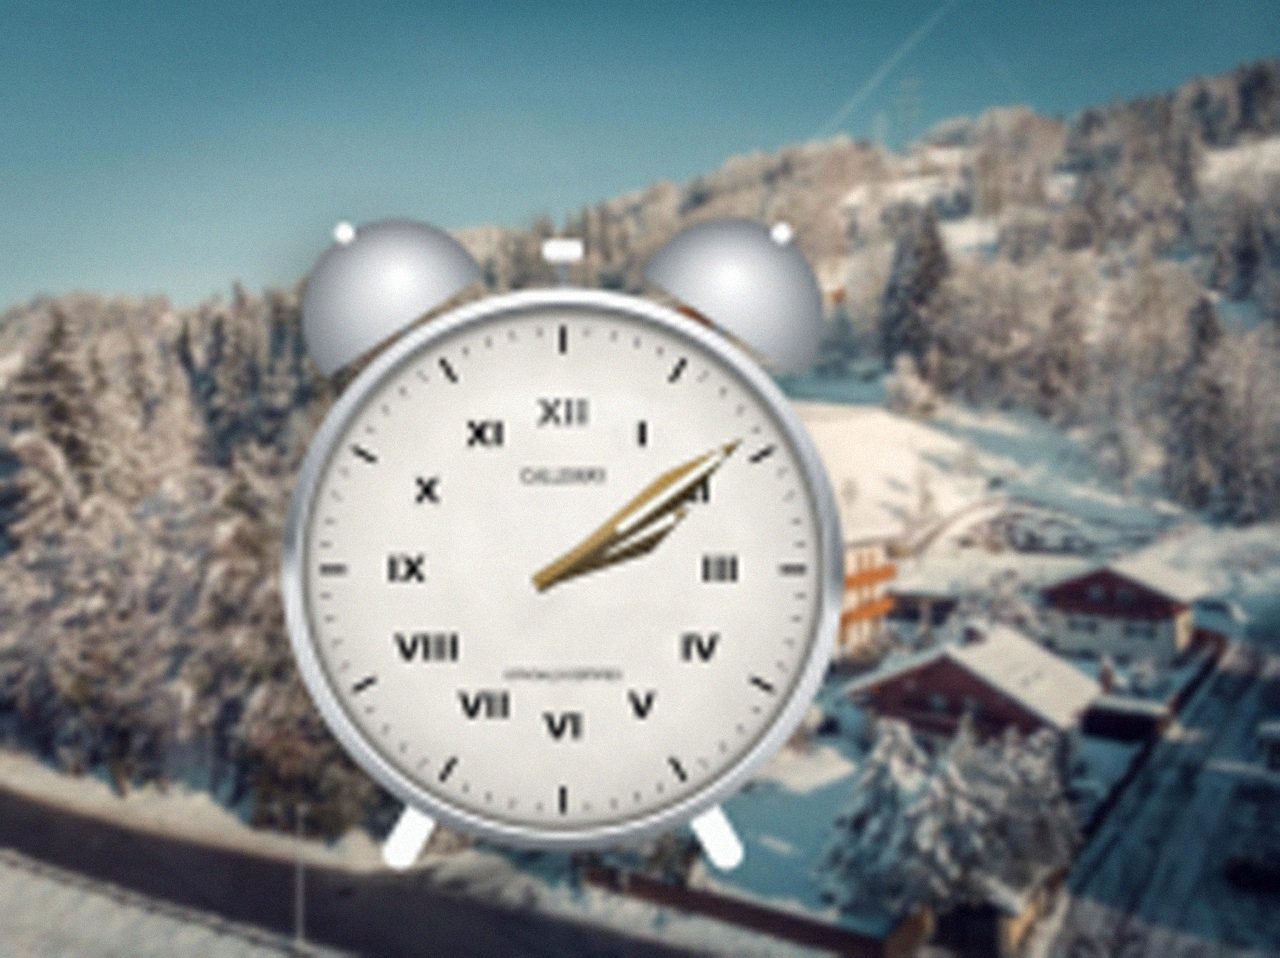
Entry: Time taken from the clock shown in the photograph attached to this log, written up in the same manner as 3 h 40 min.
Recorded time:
2 h 09 min
